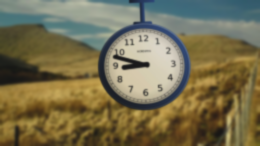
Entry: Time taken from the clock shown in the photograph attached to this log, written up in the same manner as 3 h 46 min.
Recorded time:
8 h 48 min
